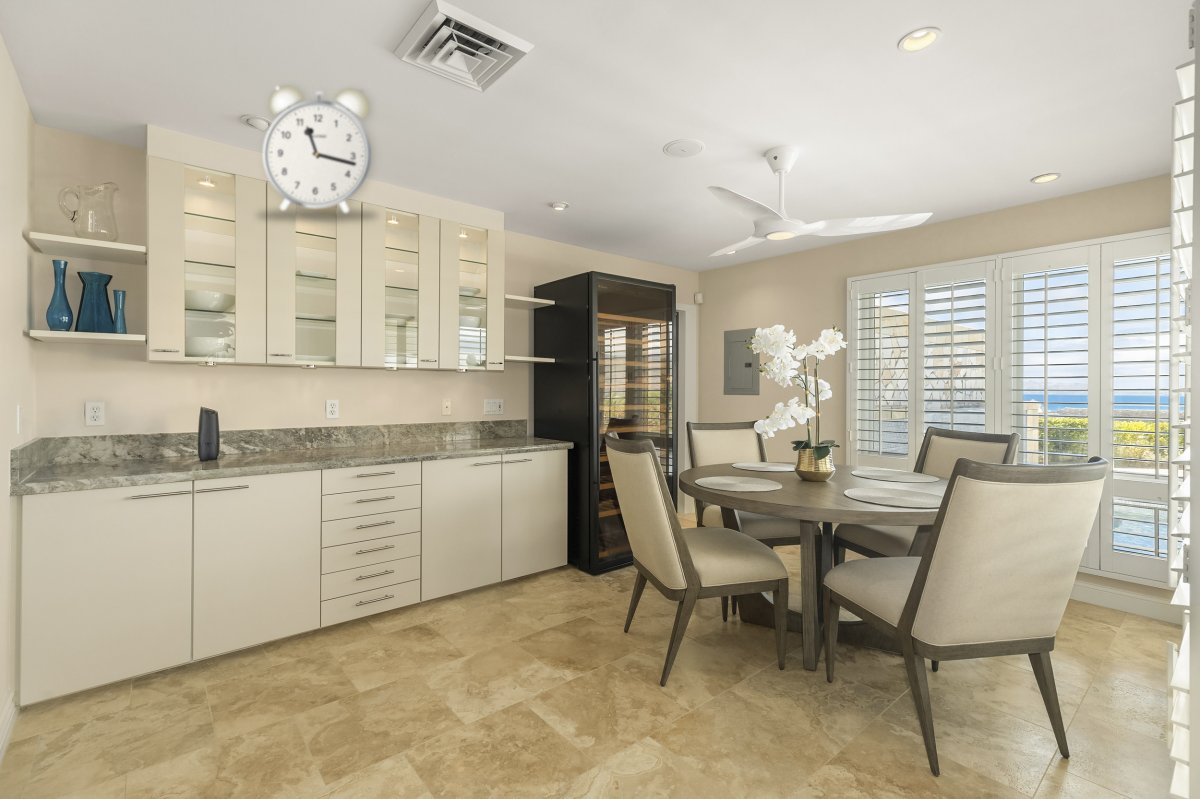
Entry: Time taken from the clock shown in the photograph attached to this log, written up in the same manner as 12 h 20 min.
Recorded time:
11 h 17 min
